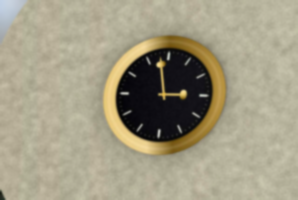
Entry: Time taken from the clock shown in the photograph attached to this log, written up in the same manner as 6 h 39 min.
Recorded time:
2 h 58 min
